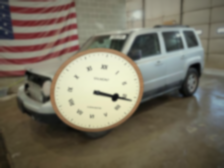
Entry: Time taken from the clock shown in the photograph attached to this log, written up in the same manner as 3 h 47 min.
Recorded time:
3 h 16 min
